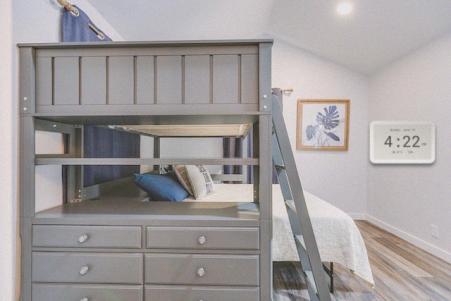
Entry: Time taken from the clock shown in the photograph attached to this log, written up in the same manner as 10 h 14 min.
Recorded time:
4 h 22 min
